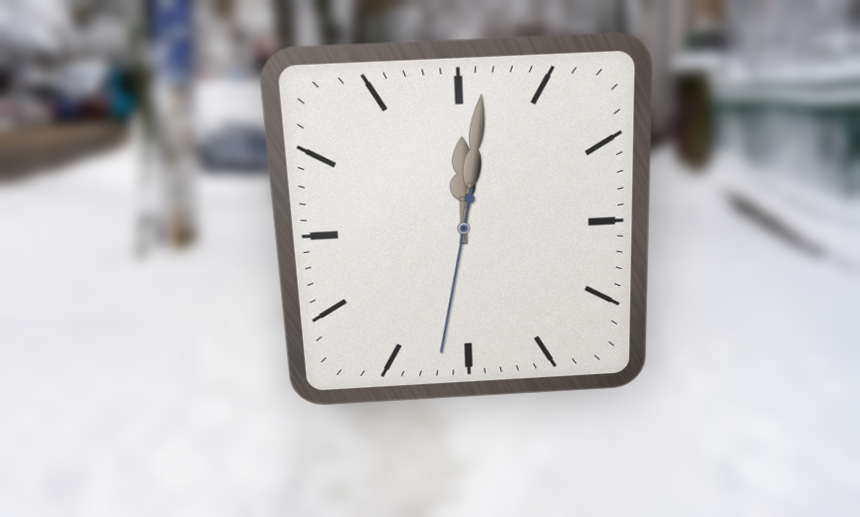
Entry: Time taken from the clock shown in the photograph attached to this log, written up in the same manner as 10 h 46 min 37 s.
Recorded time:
12 h 01 min 32 s
